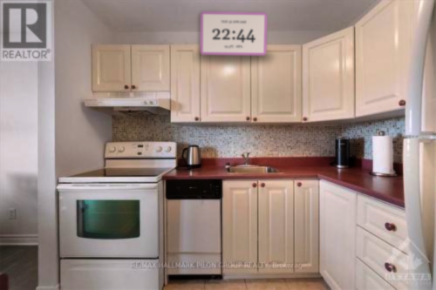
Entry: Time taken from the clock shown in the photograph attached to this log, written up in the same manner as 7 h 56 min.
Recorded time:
22 h 44 min
